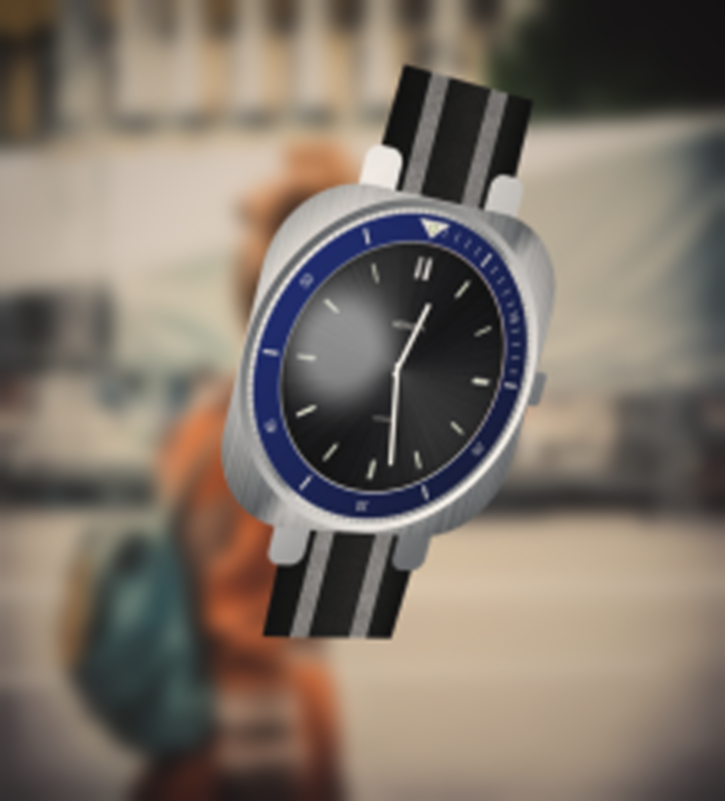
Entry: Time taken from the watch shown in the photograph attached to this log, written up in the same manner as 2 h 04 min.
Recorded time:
12 h 28 min
